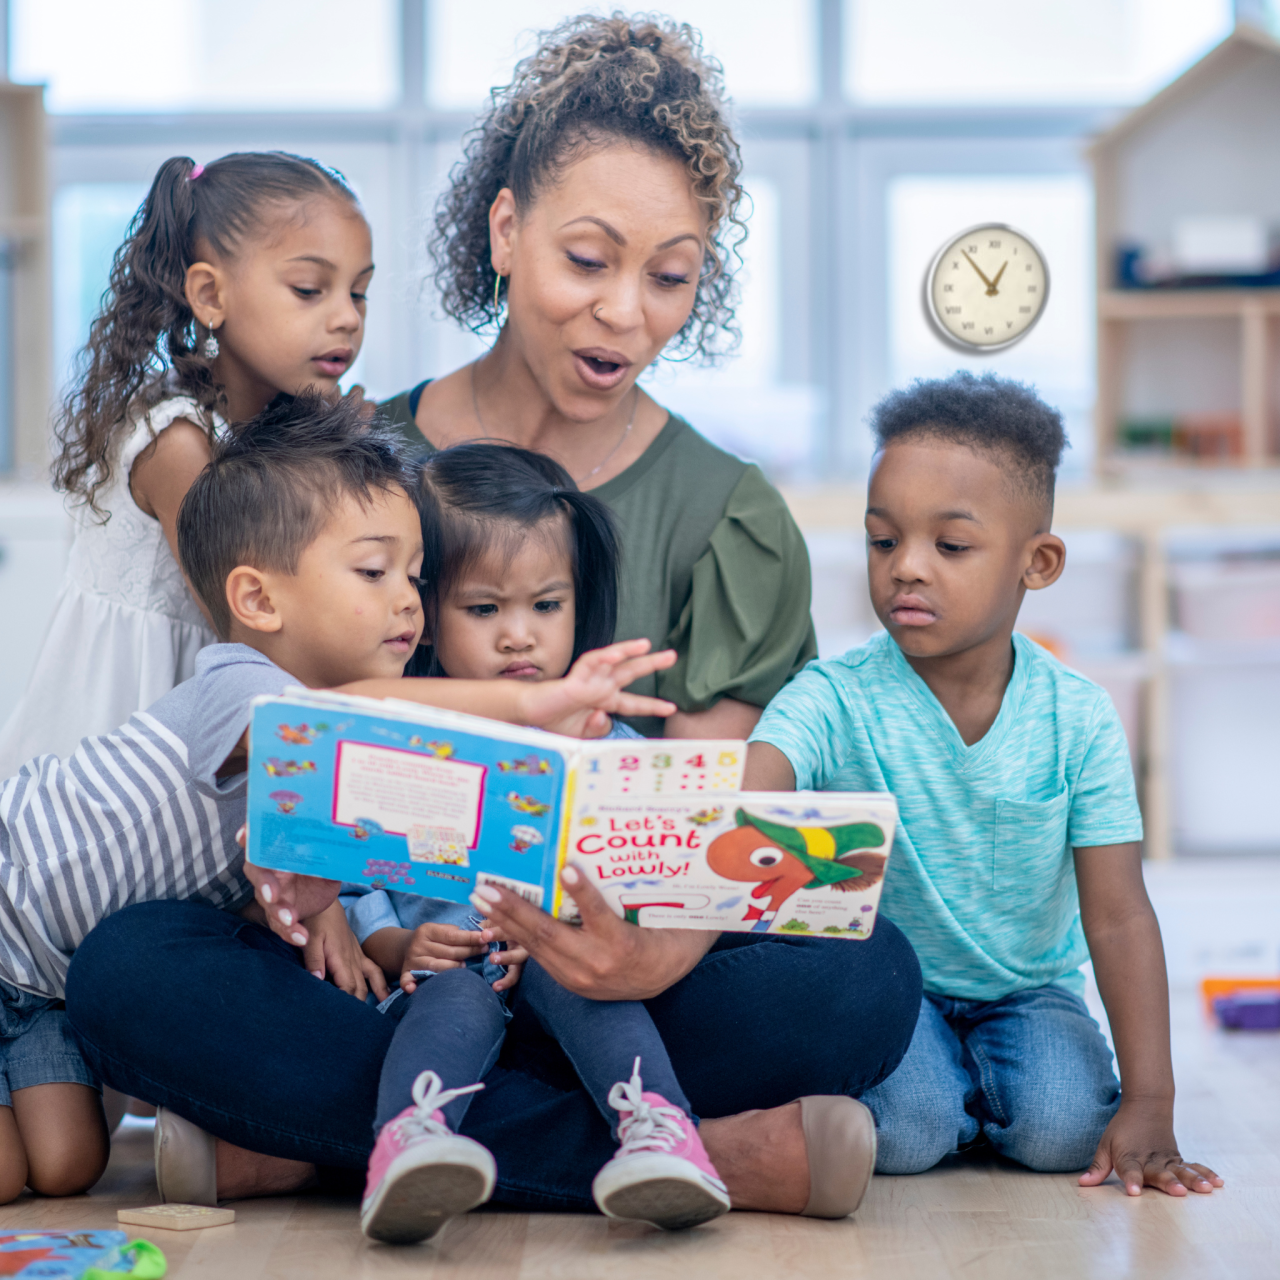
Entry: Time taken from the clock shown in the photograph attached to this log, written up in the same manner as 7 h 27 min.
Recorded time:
12 h 53 min
